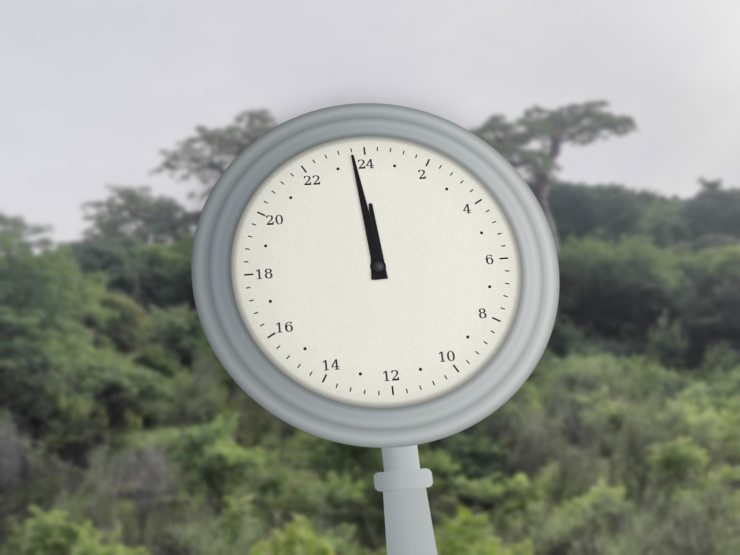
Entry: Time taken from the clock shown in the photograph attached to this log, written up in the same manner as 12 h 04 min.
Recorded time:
23 h 59 min
